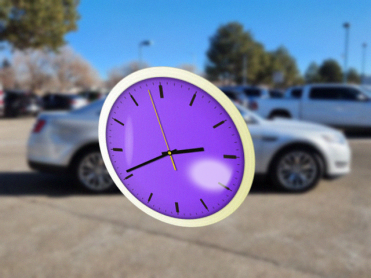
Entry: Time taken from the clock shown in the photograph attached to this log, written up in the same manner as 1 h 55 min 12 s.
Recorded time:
2 h 40 min 58 s
